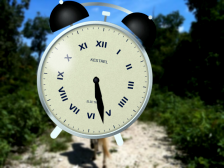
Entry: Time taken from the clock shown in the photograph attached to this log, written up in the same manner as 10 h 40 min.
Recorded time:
5 h 27 min
